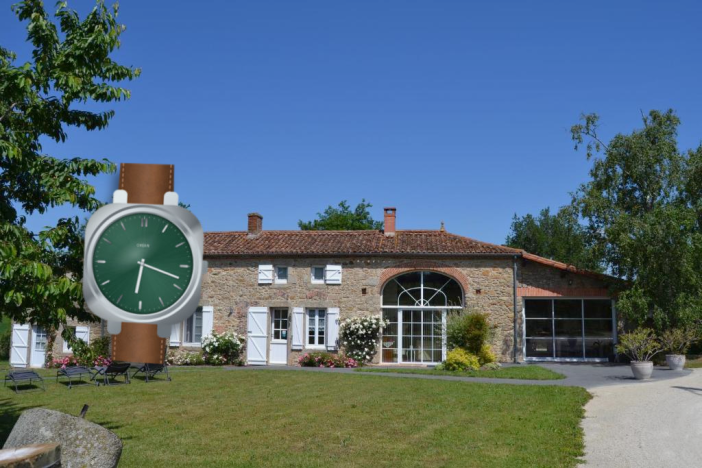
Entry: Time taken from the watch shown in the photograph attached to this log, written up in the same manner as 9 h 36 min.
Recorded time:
6 h 18 min
